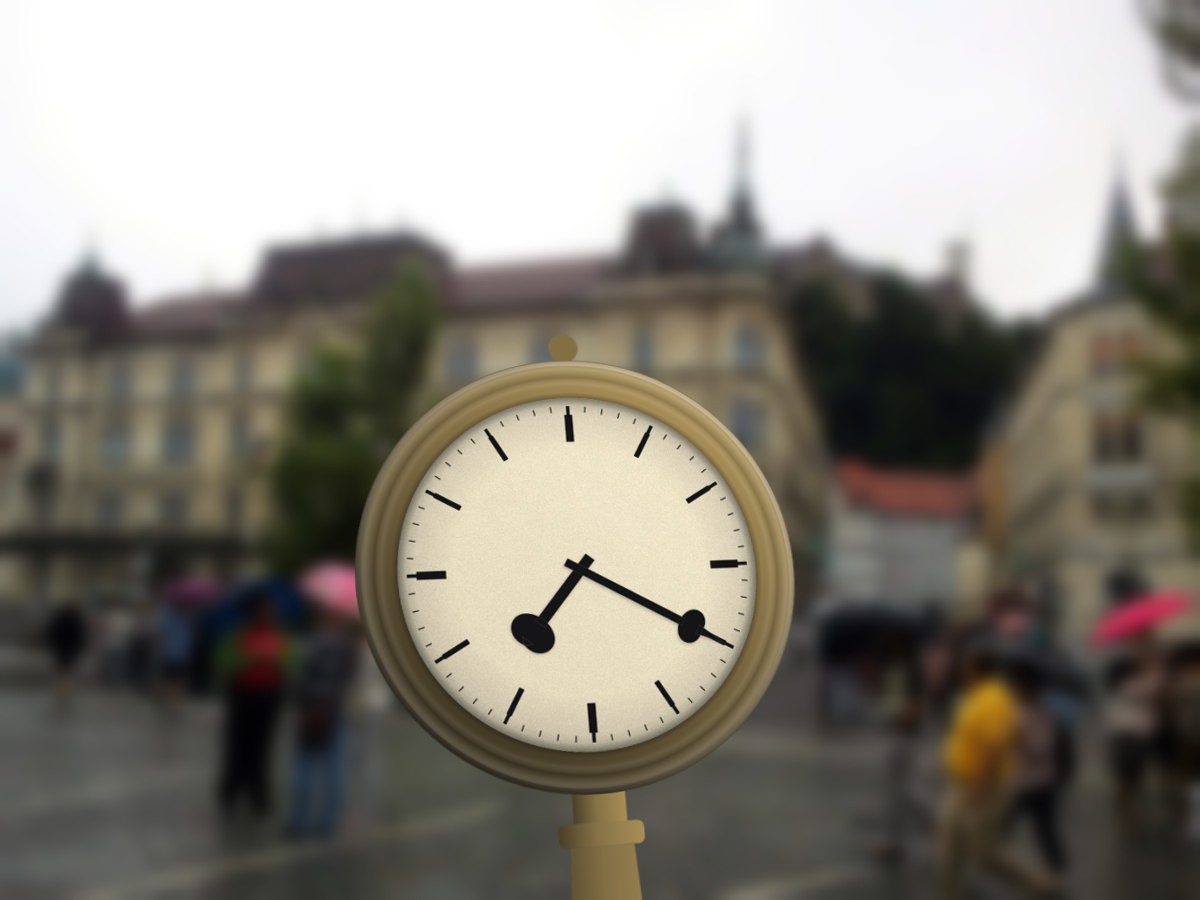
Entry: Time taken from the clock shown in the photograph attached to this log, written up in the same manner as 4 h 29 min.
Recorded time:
7 h 20 min
